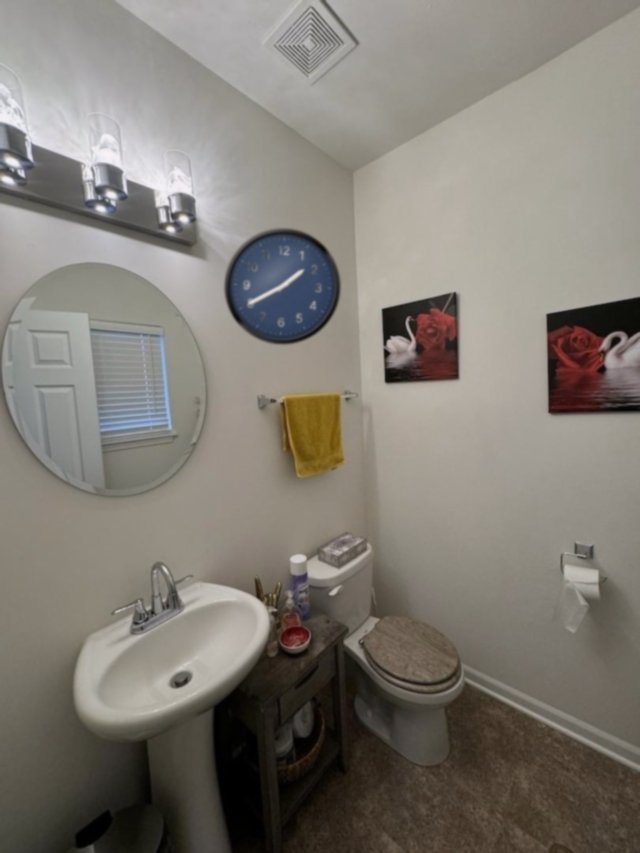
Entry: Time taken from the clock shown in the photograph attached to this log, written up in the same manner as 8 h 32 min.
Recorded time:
1 h 40 min
